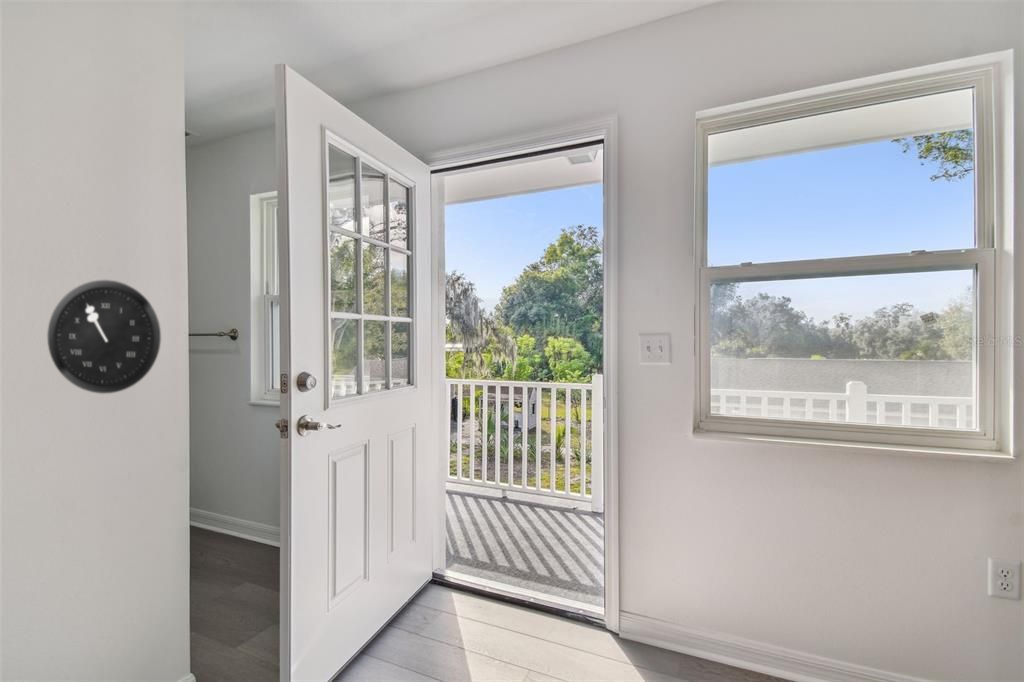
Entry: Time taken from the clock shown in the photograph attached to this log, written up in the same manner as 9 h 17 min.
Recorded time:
10 h 55 min
